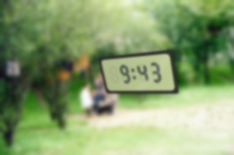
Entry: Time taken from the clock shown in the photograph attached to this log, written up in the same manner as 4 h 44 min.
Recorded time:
9 h 43 min
